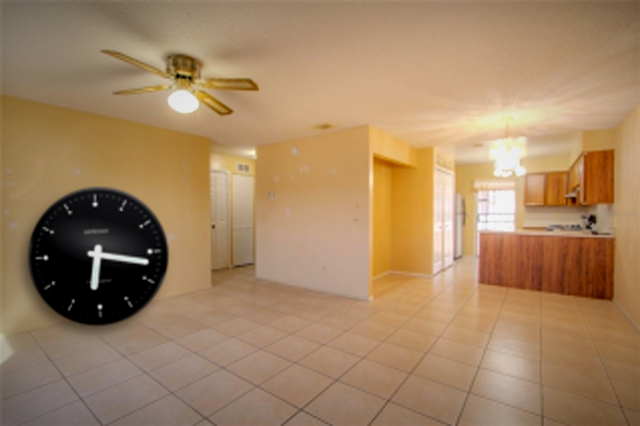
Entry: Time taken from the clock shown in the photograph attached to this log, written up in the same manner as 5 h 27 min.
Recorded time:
6 h 17 min
